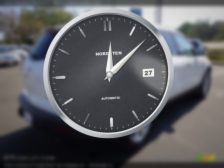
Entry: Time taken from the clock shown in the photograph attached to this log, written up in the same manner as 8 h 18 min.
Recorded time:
12 h 08 min
